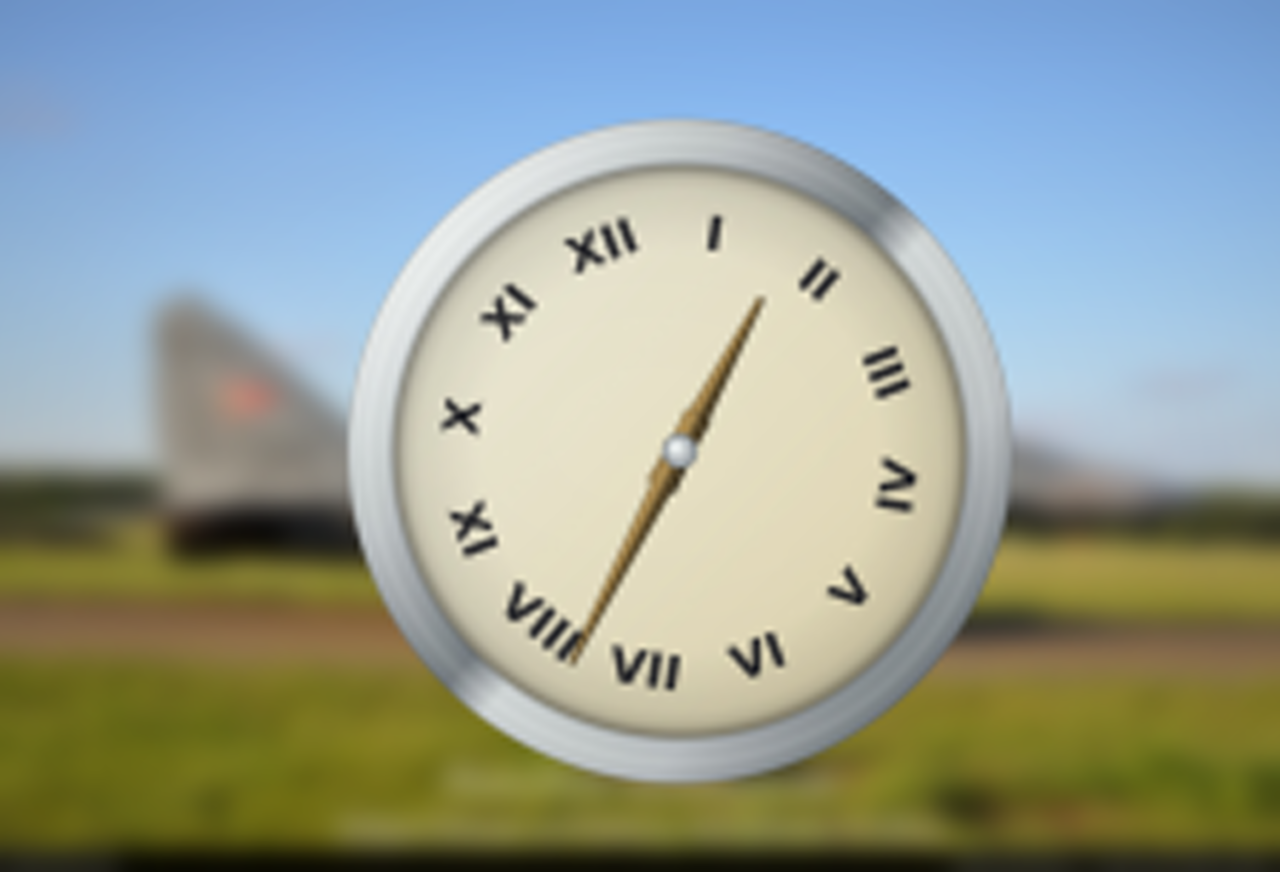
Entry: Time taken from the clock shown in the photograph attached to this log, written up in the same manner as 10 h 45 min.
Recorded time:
1 h 38 min
